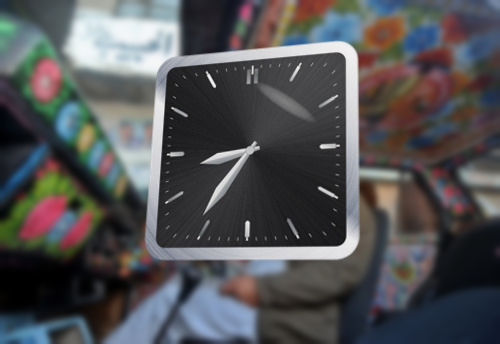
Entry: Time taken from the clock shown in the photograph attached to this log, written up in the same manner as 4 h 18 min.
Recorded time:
8 h 36 min
